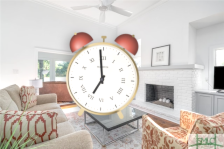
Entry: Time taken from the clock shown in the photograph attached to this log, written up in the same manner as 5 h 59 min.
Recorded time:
6 h 59 min
